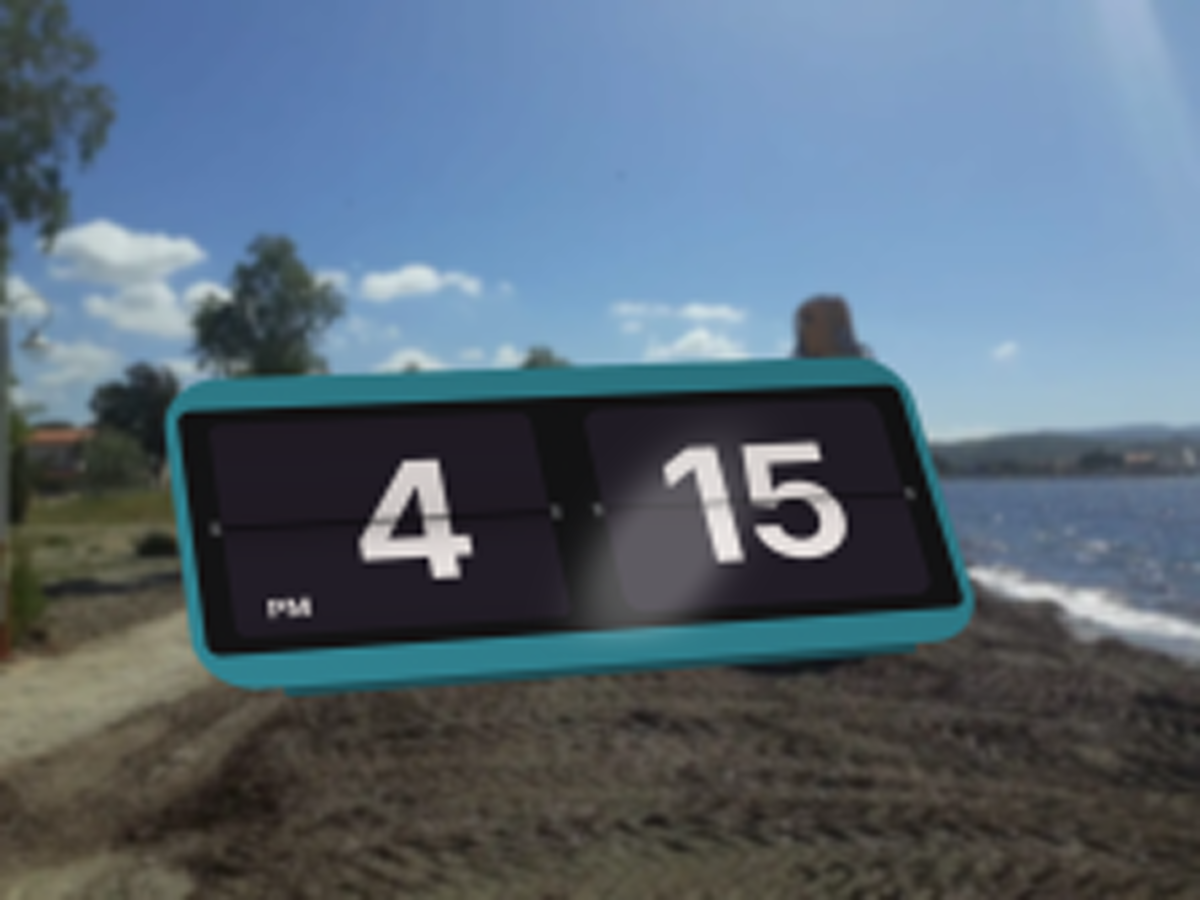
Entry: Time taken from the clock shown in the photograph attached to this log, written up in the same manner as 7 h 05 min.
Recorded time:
4 h 15 min
